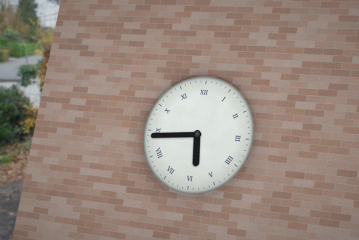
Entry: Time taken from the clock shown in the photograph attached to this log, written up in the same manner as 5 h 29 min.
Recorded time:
5 h 44 min
